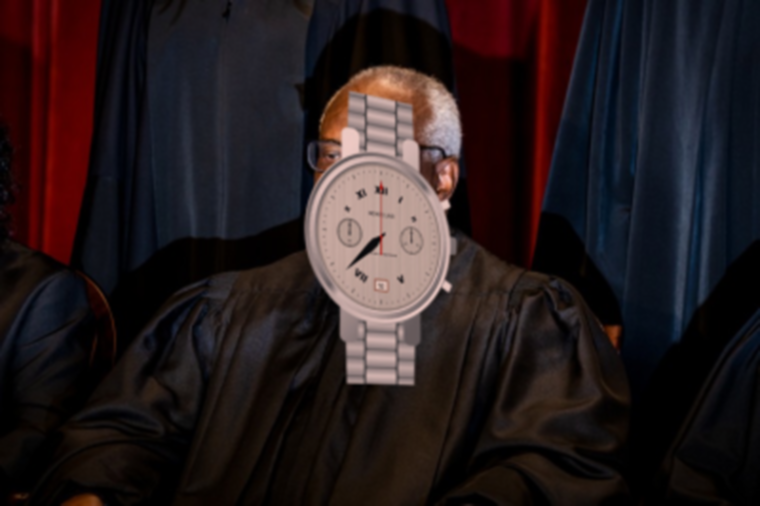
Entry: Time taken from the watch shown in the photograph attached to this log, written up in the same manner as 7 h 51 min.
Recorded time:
7 h 38 min
